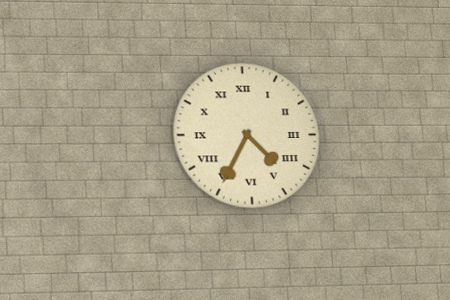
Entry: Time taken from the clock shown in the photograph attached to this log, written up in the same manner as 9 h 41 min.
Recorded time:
4 h 35 min
